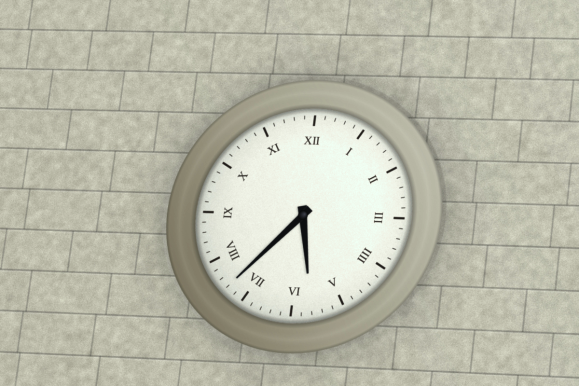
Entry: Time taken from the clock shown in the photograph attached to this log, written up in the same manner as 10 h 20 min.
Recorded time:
5 h 37 min
